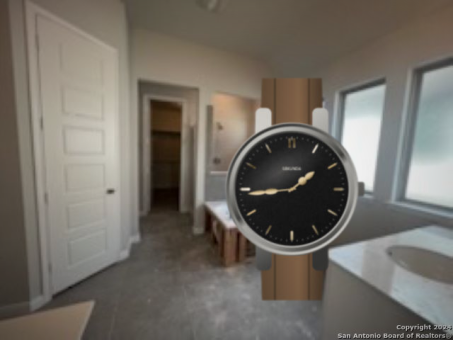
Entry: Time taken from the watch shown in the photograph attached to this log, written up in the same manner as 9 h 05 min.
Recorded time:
1 h 44 min
